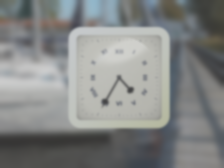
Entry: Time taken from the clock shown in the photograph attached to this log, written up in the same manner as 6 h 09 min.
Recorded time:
4 h 35 min
